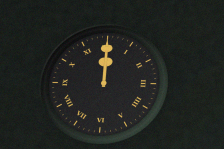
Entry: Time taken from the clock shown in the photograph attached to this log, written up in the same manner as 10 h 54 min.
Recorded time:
12 h 00 min
